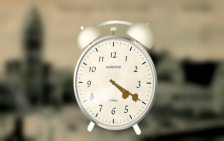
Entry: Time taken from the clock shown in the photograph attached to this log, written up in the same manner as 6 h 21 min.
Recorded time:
4 h 20 min
